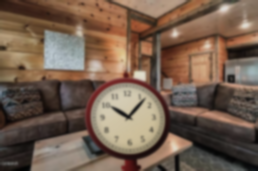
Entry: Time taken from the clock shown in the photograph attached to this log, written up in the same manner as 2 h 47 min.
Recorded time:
10 h 07 min
